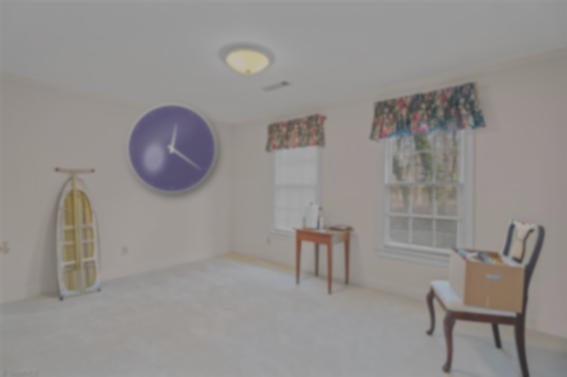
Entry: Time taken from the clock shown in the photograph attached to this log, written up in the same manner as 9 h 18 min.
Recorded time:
12 h 21 min
